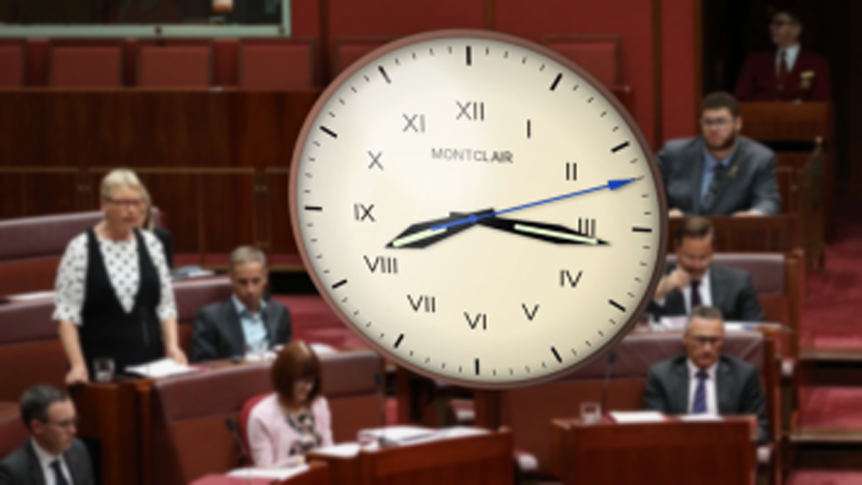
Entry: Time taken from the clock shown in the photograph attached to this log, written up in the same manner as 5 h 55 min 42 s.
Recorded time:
8 h 16 min 12 s
